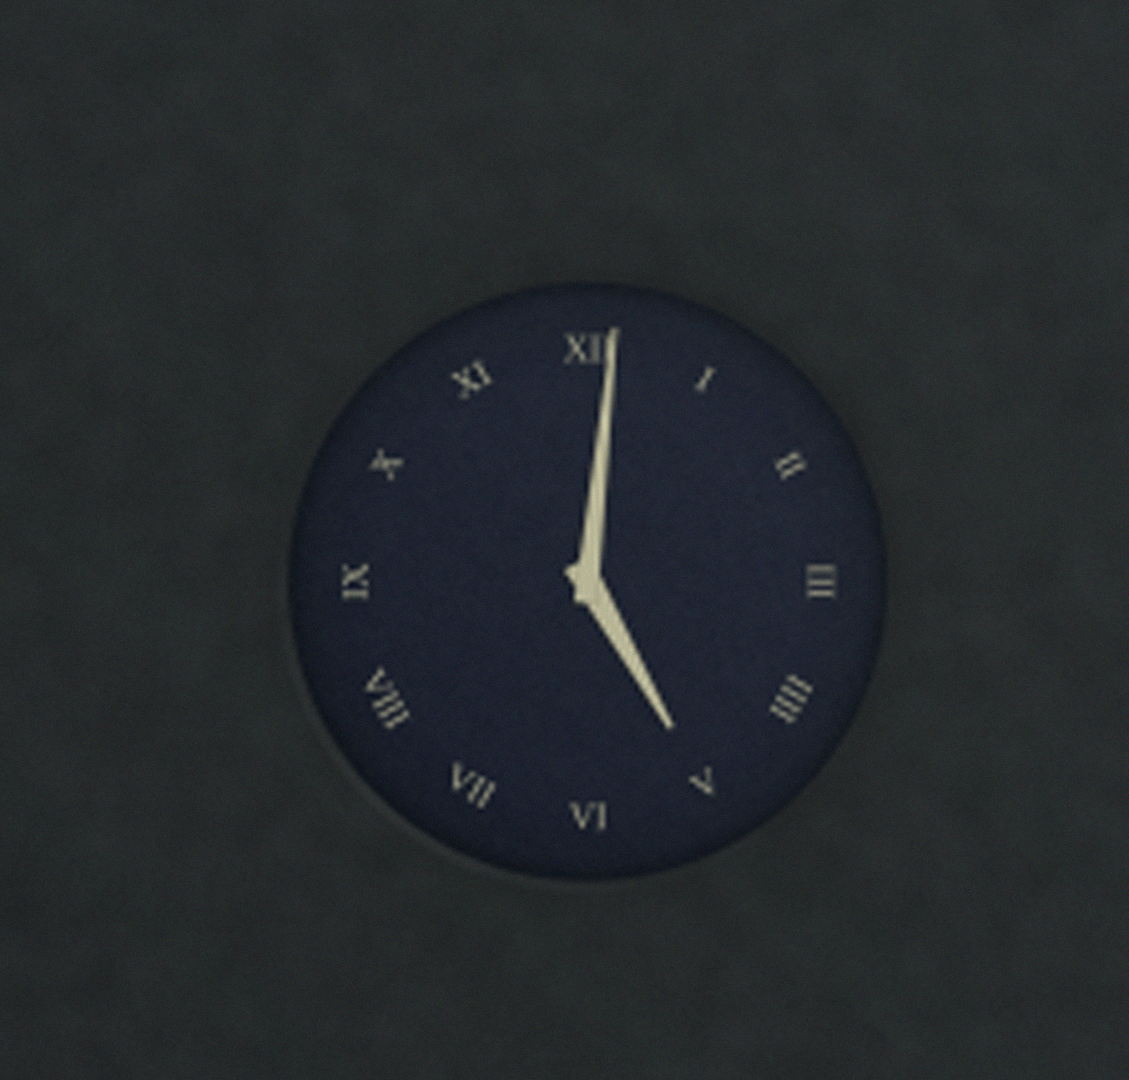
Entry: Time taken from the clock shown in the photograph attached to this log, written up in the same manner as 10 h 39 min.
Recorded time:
5 h 01 min
